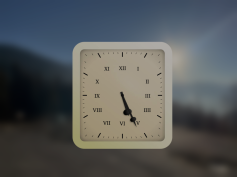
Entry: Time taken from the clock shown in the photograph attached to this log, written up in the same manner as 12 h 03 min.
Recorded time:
5 h 26 min
